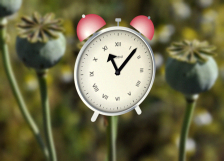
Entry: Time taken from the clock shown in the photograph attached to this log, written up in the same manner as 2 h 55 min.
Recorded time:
11 h 07 min
